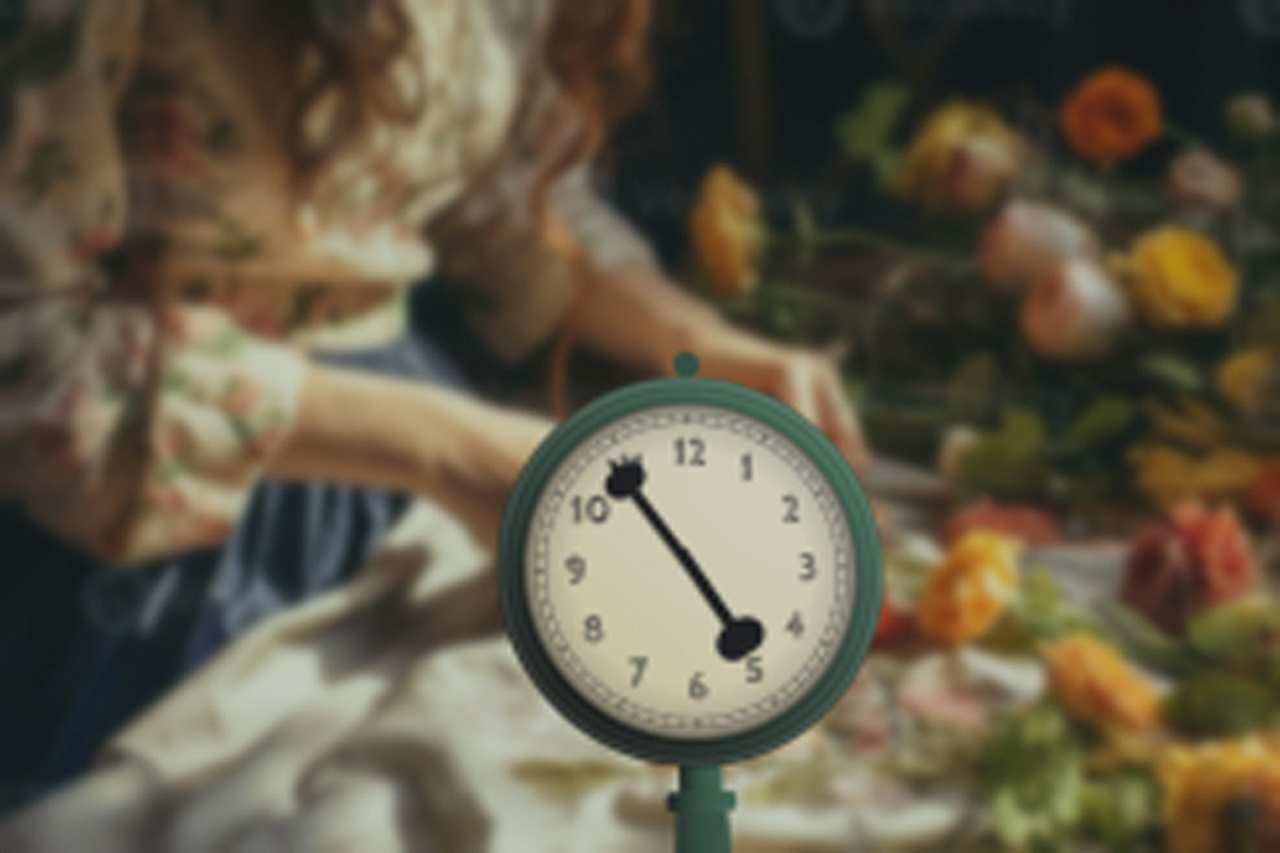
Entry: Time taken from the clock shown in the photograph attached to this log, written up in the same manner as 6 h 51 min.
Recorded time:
4 h 54 min
